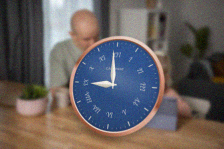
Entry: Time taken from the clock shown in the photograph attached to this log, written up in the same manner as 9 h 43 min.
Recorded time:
8 h 59 min
